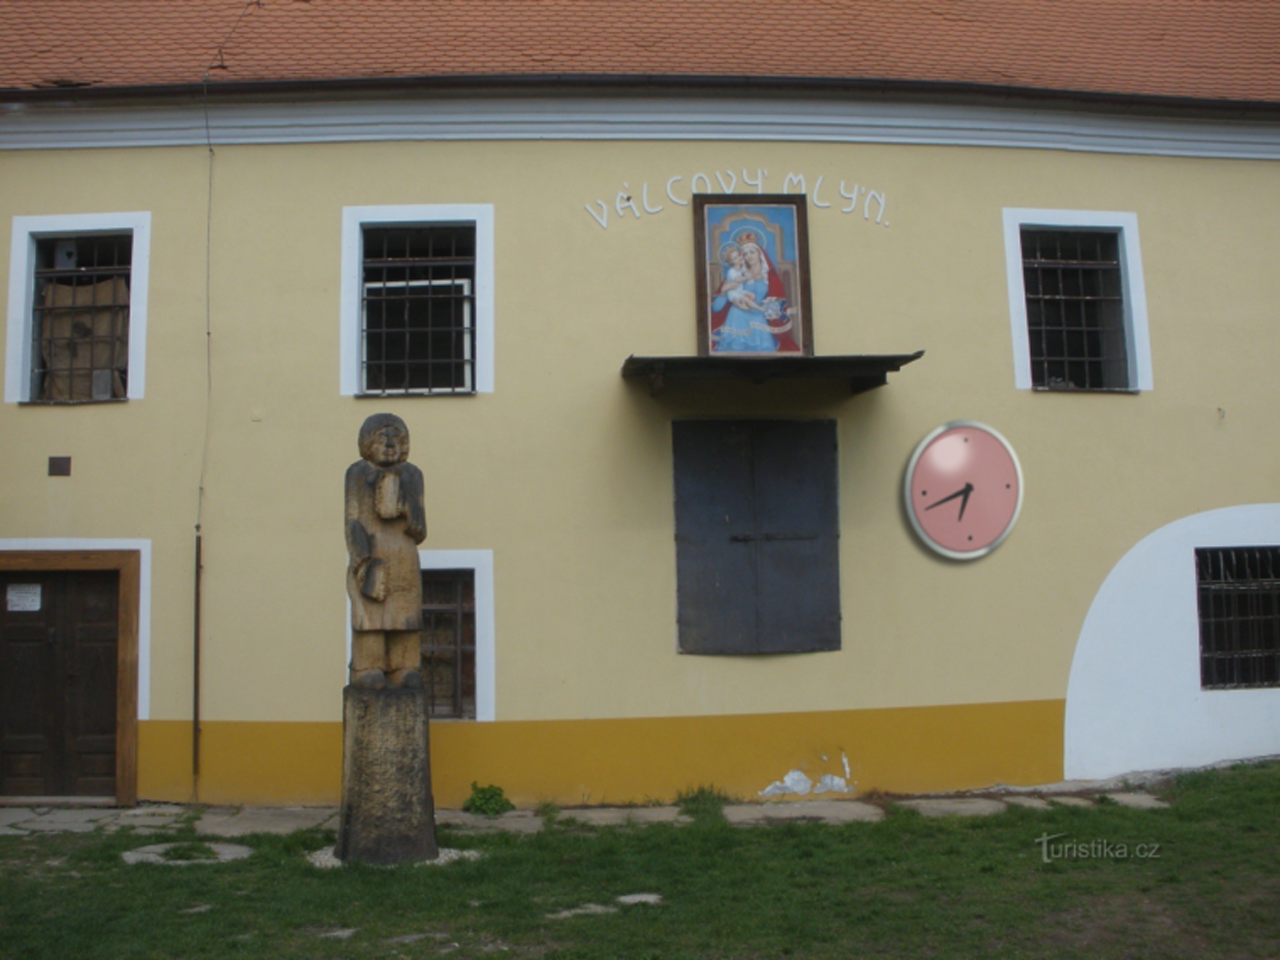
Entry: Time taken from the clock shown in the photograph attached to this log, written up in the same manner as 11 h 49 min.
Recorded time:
6 h 42 min
